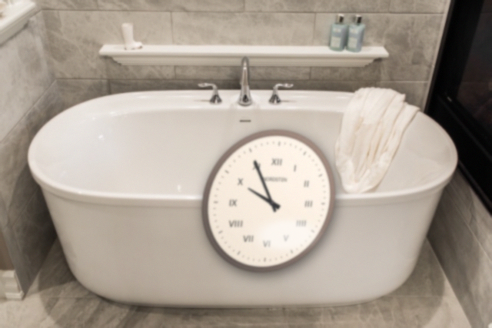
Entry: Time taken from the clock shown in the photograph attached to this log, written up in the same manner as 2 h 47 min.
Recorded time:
9 h 55 min
